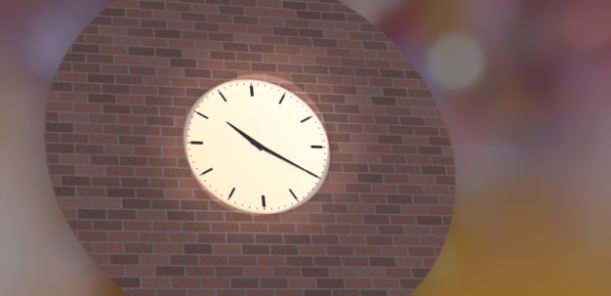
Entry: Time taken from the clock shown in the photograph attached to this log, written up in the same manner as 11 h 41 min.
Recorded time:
10 h 20 min
